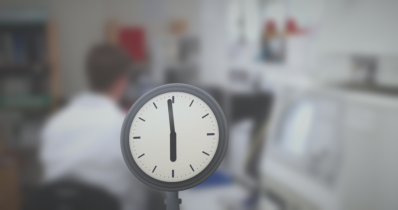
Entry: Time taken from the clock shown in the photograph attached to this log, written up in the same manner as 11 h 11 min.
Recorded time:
5 h 59 min
